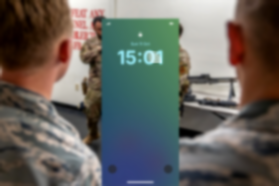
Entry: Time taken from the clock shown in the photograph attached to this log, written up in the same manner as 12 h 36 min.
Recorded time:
15 h 01 min
